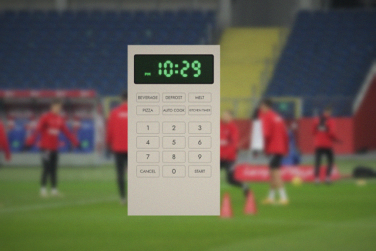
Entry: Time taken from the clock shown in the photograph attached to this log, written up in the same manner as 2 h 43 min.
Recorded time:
10 h 29 min
